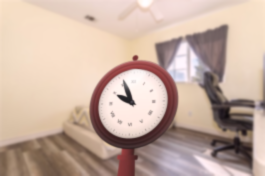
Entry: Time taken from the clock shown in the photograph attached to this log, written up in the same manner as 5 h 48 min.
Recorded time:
9 h 56 min
